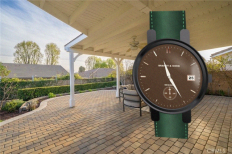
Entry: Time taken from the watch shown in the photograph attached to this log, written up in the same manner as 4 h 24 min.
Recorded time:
11 h 25 min
